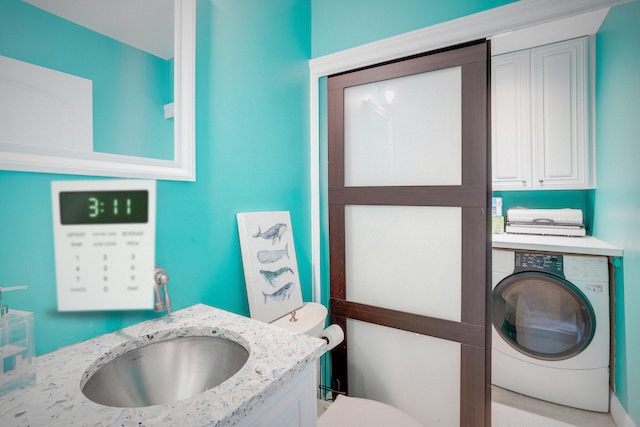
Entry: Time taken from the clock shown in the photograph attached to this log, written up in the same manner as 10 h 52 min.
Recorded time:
3 h 11 min
